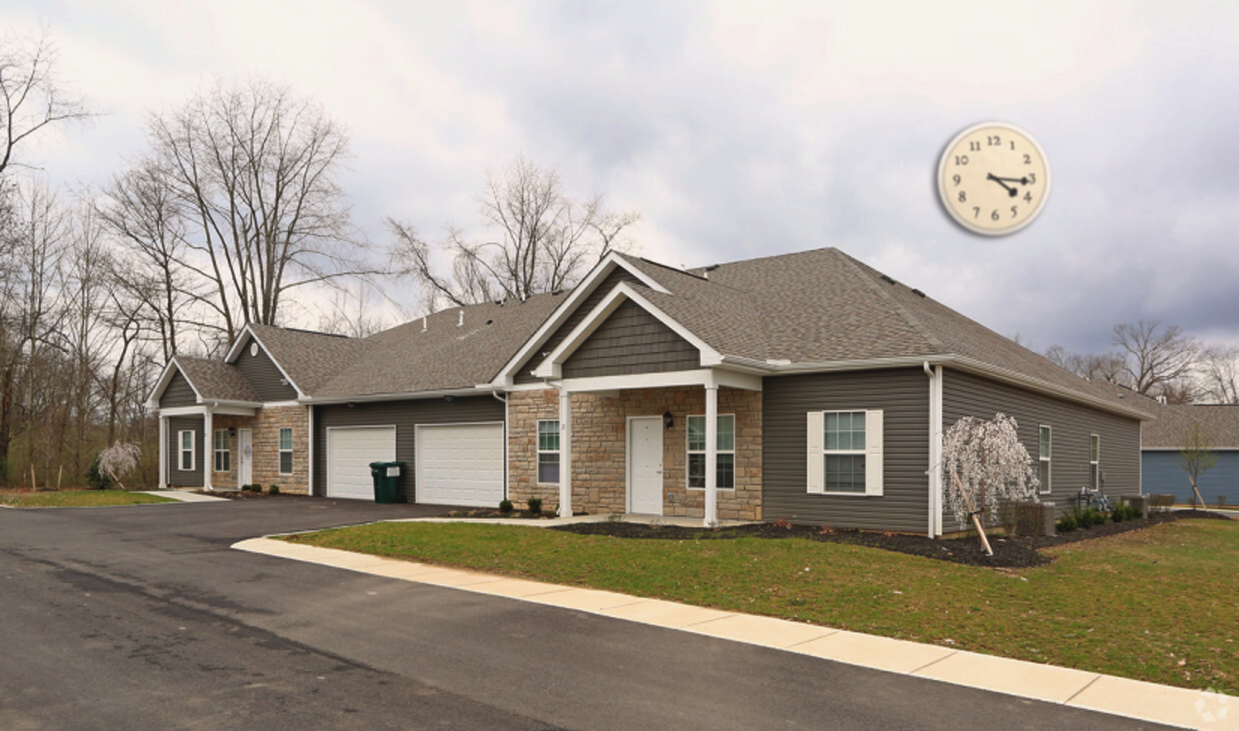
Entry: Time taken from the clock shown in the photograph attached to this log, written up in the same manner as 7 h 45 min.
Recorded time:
4 h 16 min
